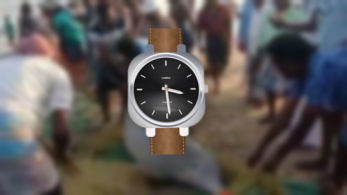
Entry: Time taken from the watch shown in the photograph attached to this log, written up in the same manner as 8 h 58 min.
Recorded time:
3 h 29 min
